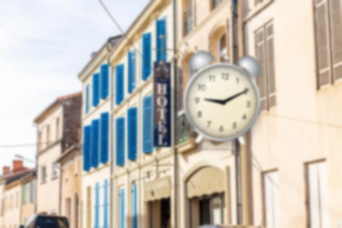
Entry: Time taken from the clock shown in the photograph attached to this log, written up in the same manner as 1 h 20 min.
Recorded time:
9 h 10 min
